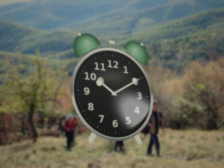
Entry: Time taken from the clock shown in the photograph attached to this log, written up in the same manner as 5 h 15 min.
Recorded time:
10 h 10 min
